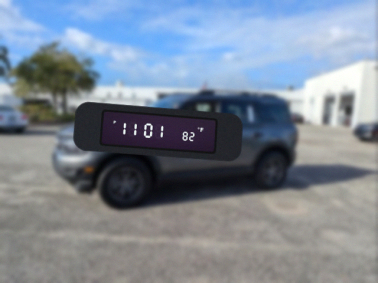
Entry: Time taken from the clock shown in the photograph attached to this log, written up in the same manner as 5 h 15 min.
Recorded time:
11 h 01 min
